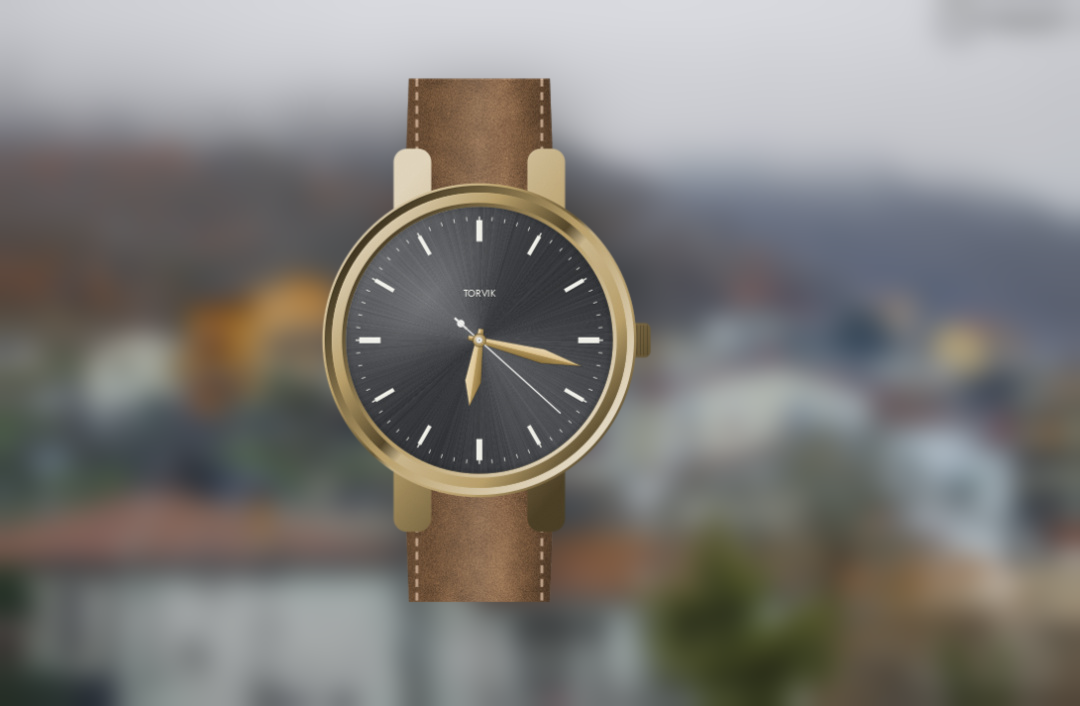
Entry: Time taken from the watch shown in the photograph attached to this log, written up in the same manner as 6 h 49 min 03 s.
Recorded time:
6 h 17 min 22 s
